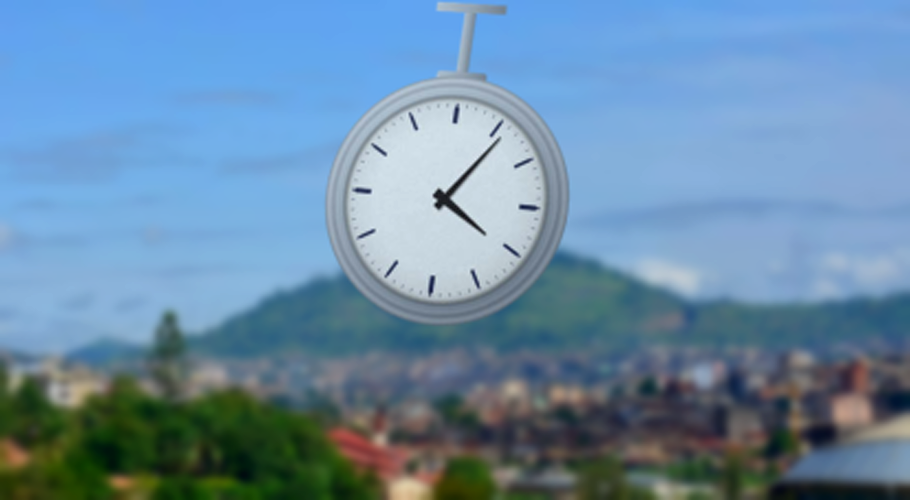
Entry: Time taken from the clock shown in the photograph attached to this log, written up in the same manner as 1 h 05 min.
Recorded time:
4 h 06 min
